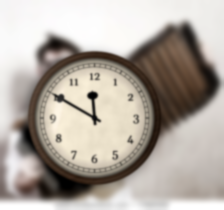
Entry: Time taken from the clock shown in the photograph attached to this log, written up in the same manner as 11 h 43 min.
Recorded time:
11 h 50 min
